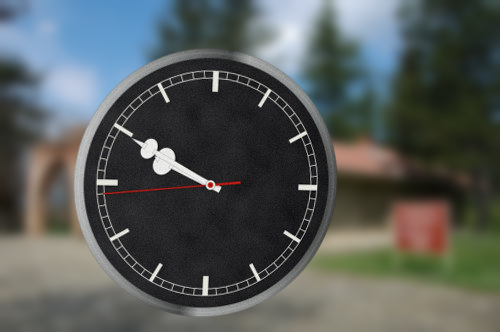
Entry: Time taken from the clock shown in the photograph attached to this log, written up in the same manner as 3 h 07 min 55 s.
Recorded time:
9 h 49 min 44 s
